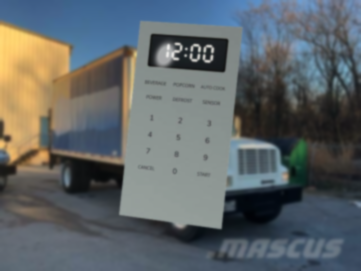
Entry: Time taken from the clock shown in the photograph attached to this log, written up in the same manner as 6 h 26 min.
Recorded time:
12 h 00 min
